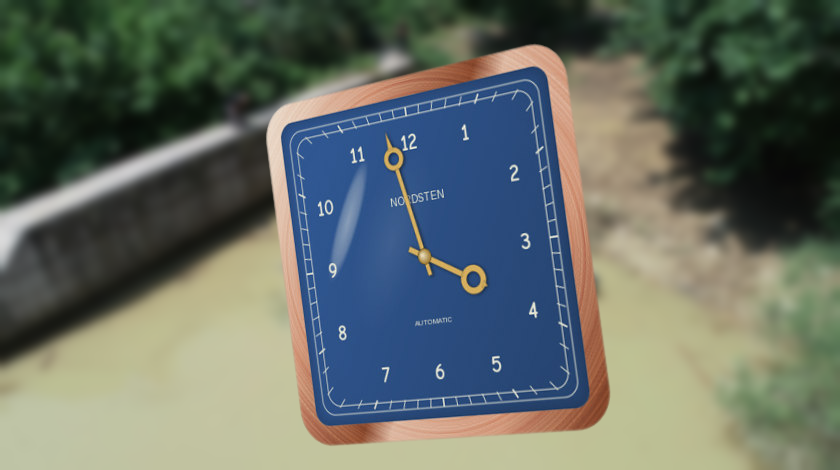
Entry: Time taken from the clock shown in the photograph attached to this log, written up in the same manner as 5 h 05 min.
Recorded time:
3 h 58 min
